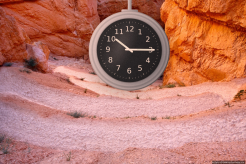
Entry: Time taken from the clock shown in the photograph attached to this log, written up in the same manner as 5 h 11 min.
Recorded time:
10 h 15 min
